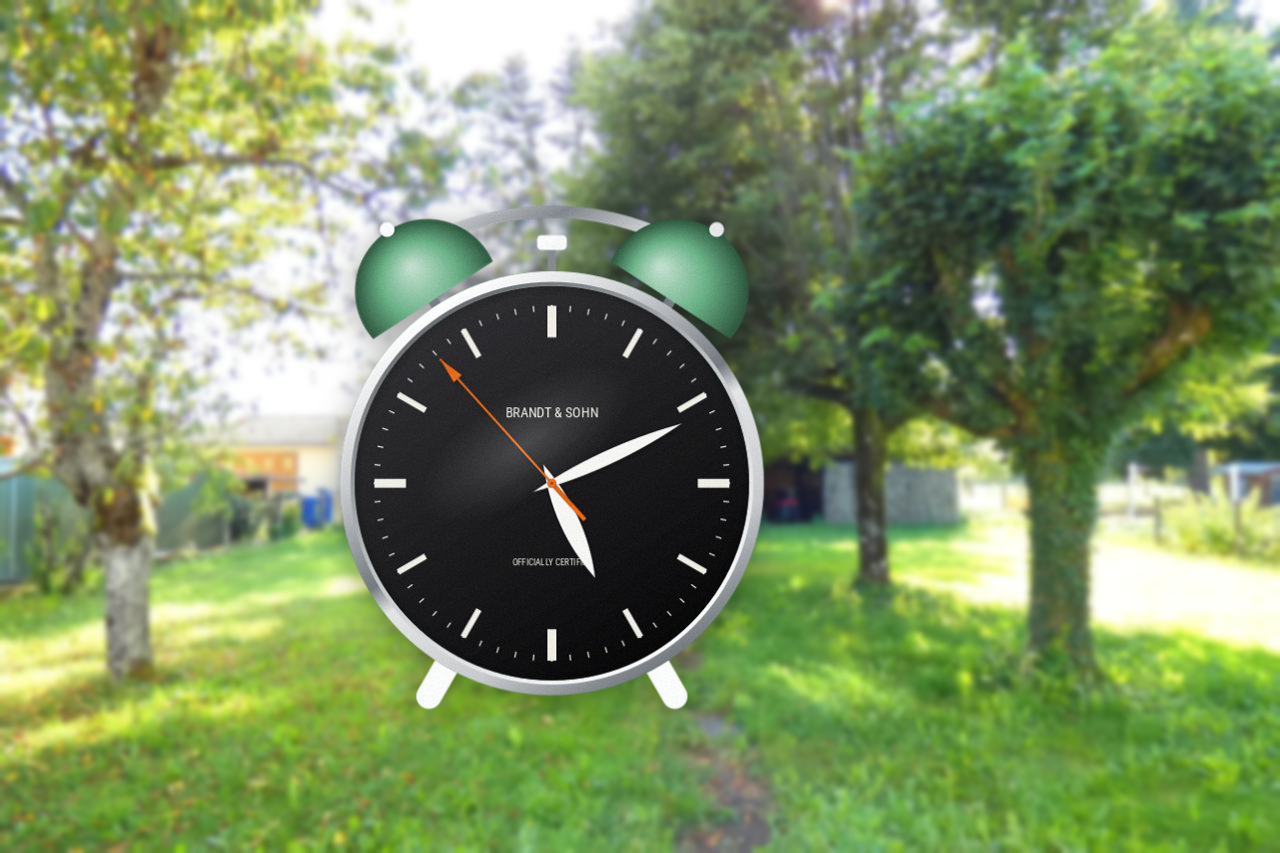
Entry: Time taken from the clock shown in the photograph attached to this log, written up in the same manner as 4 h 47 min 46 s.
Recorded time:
5 h 10 min 53 s
